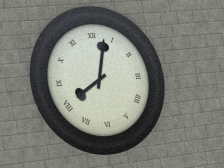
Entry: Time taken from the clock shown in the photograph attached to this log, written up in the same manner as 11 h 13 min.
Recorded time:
8 h 03 min
